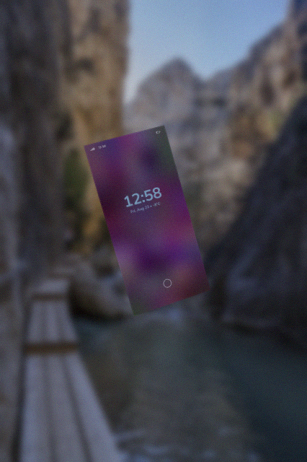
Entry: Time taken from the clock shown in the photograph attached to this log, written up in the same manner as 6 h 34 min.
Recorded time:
12 h 58 min
